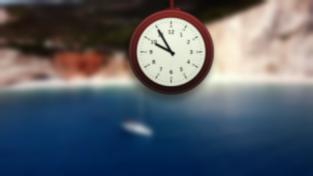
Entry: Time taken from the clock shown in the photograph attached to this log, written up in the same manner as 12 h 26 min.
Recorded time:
9 h 55 min
